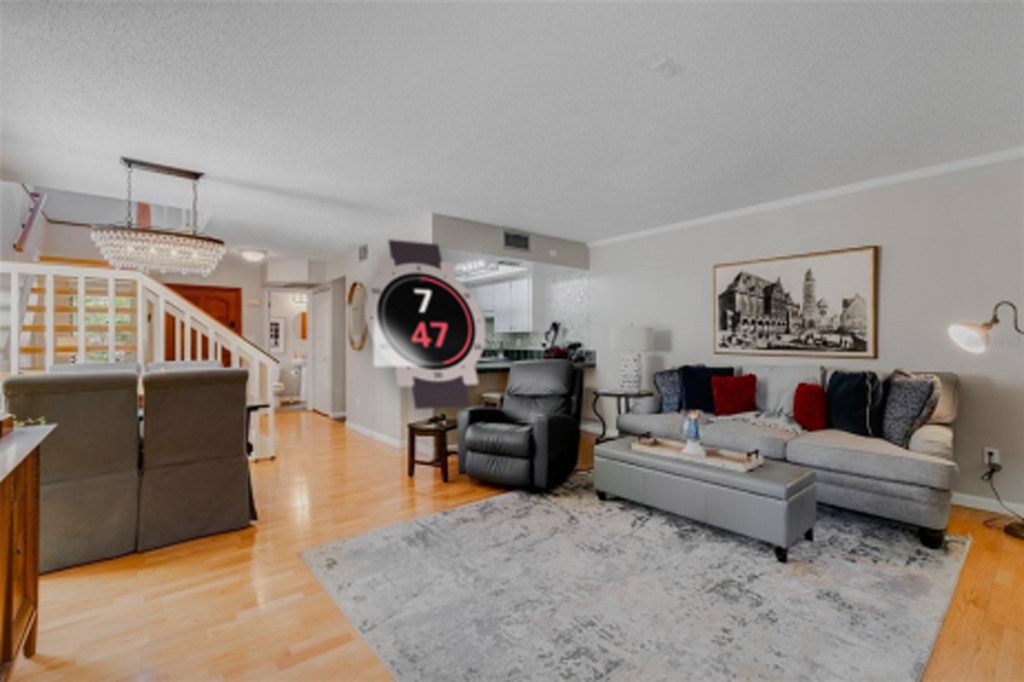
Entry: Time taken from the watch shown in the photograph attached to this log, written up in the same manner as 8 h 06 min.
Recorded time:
7 h 47 min
